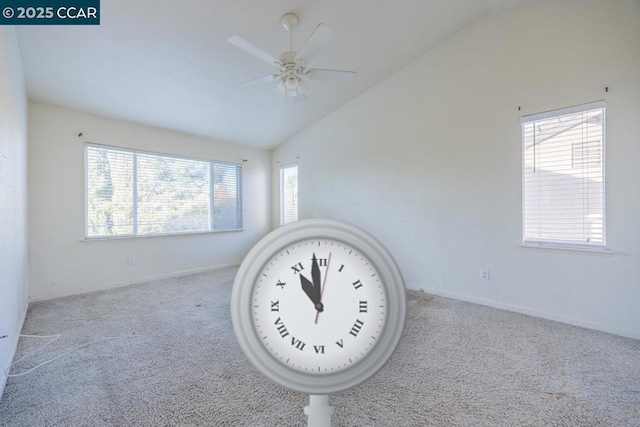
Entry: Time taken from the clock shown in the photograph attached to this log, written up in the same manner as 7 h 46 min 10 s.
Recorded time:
10 h 59 min 02 s
